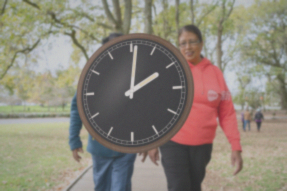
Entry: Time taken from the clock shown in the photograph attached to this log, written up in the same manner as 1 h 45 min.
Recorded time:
2 h 01 min
